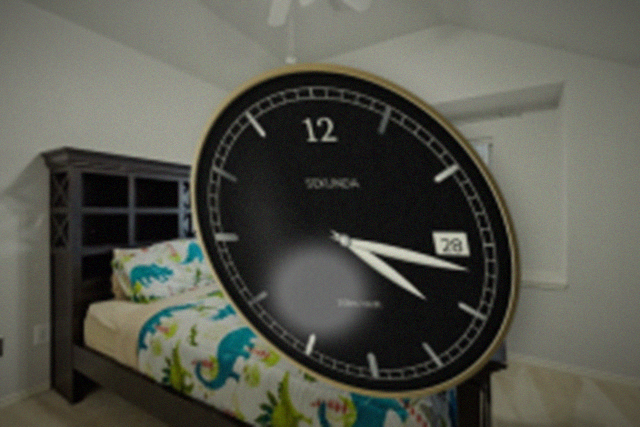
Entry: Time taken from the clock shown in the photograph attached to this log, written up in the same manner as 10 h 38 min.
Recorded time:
4 h 17 min
